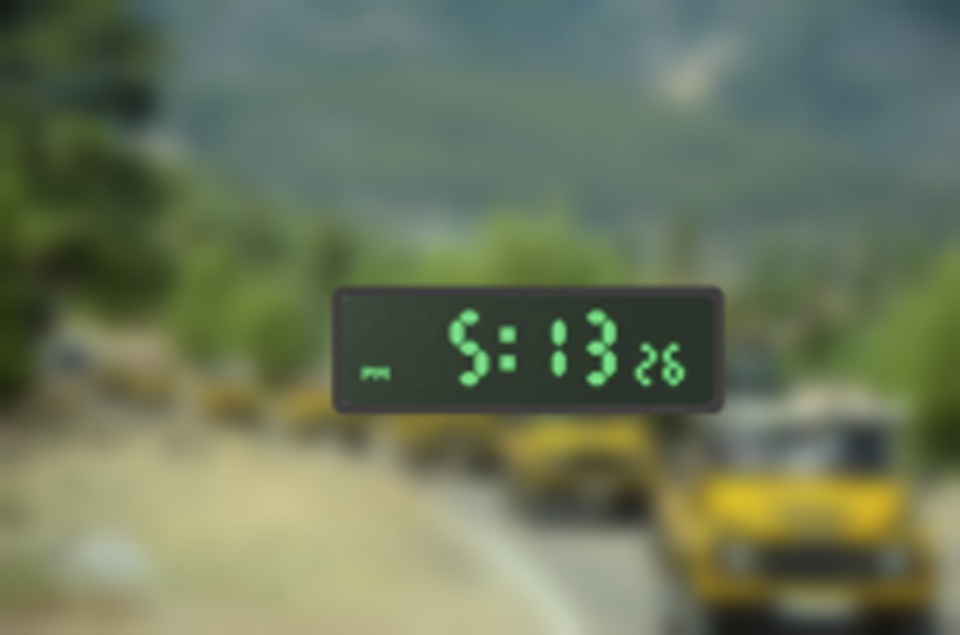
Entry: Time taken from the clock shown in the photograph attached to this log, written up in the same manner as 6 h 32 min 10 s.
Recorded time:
5 h 13 min 26 s
